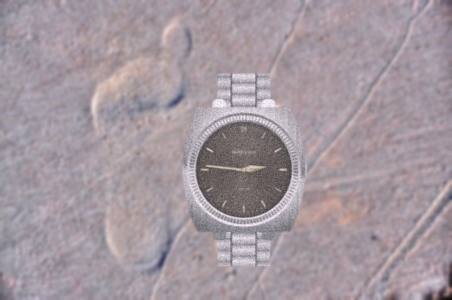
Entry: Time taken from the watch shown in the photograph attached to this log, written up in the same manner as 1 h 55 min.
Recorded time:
2 h 46 min
